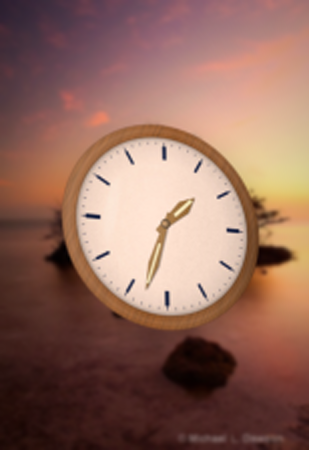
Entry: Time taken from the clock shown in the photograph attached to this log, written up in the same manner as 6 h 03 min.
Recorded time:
1 h 33 min
